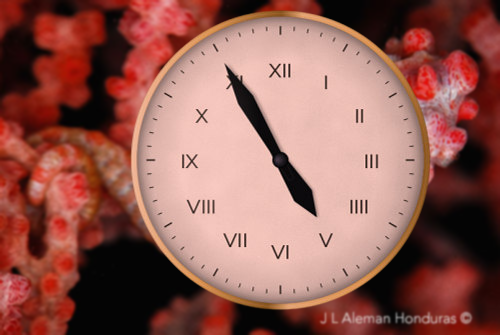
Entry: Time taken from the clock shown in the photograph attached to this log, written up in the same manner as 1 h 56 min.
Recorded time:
4 h 55 min
